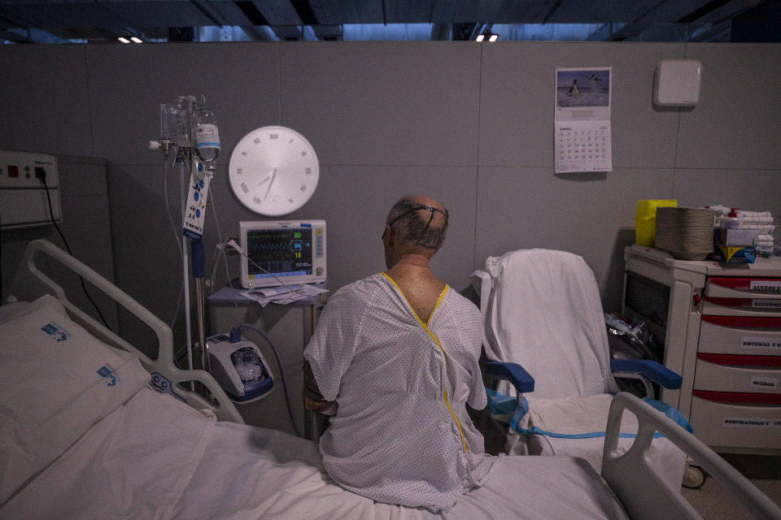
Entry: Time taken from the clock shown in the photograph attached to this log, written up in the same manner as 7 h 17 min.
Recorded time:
7 h 33 min
